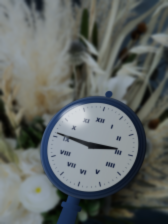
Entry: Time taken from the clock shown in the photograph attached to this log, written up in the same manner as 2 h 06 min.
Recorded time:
2 h 46 min
